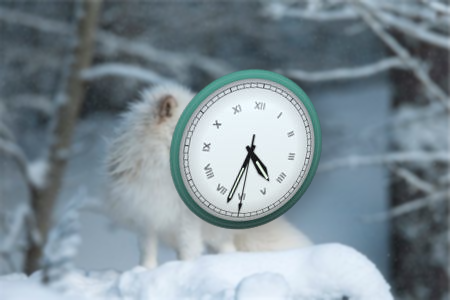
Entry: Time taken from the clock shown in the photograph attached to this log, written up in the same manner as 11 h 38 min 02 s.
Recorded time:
4 h 32 min 30 s
